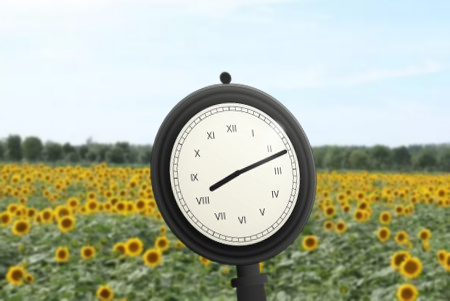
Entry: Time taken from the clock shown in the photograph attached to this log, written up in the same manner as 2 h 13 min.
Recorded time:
8 h 12 min
